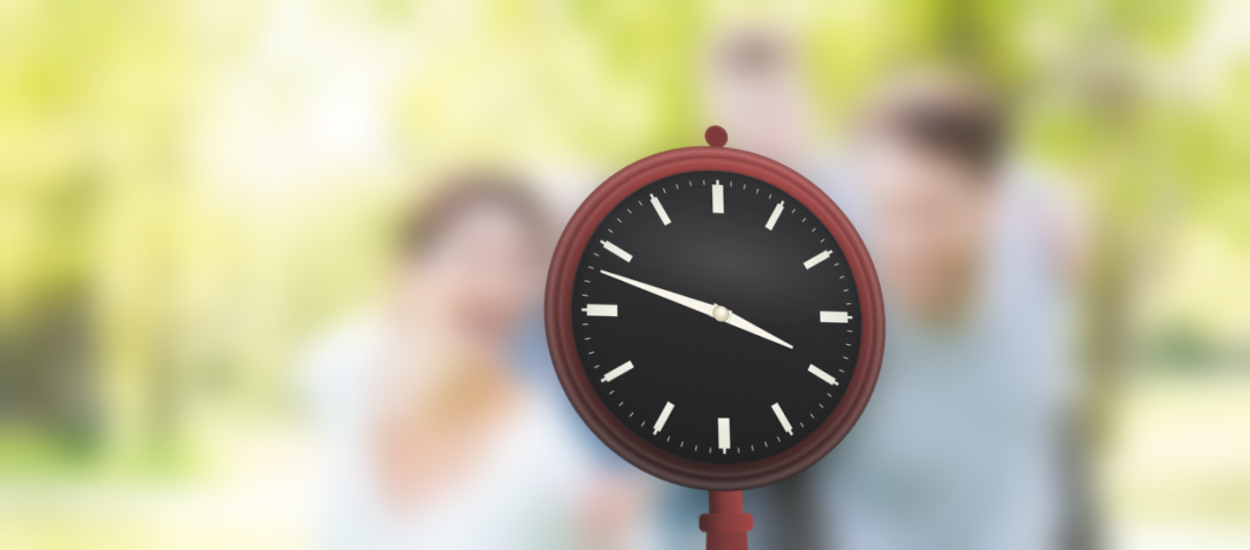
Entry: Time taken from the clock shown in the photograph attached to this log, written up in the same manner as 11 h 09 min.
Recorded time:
3 h 48 min
